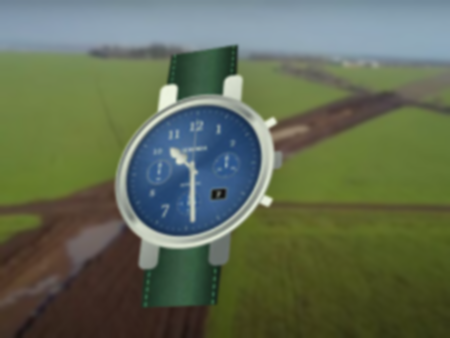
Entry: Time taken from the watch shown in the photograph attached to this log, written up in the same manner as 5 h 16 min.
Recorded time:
10 h 29 min
